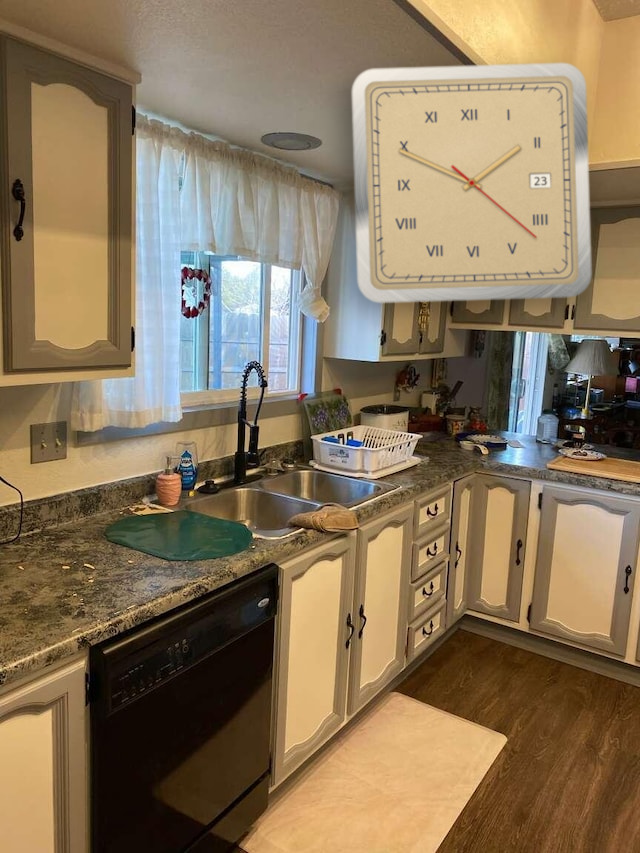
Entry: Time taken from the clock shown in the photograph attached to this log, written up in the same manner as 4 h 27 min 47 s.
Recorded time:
1 h 49 min 22 s
